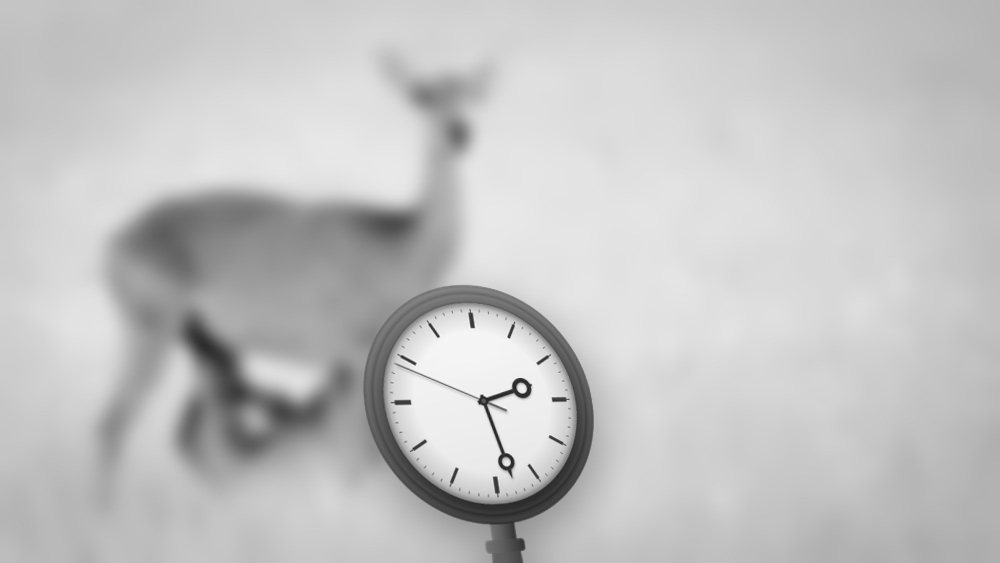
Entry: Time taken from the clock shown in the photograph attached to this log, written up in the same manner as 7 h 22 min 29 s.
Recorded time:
2 h 27 min 49 s
